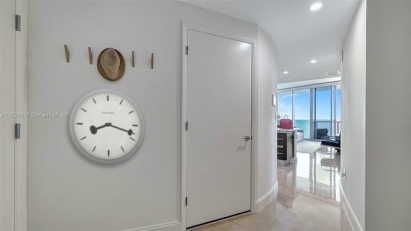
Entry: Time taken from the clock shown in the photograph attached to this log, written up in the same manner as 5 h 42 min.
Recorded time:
8 h 18 min
